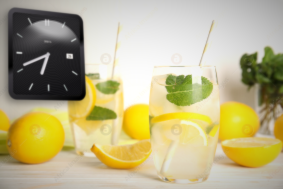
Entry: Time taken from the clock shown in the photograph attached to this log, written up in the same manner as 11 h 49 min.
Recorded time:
6 h 41 min
